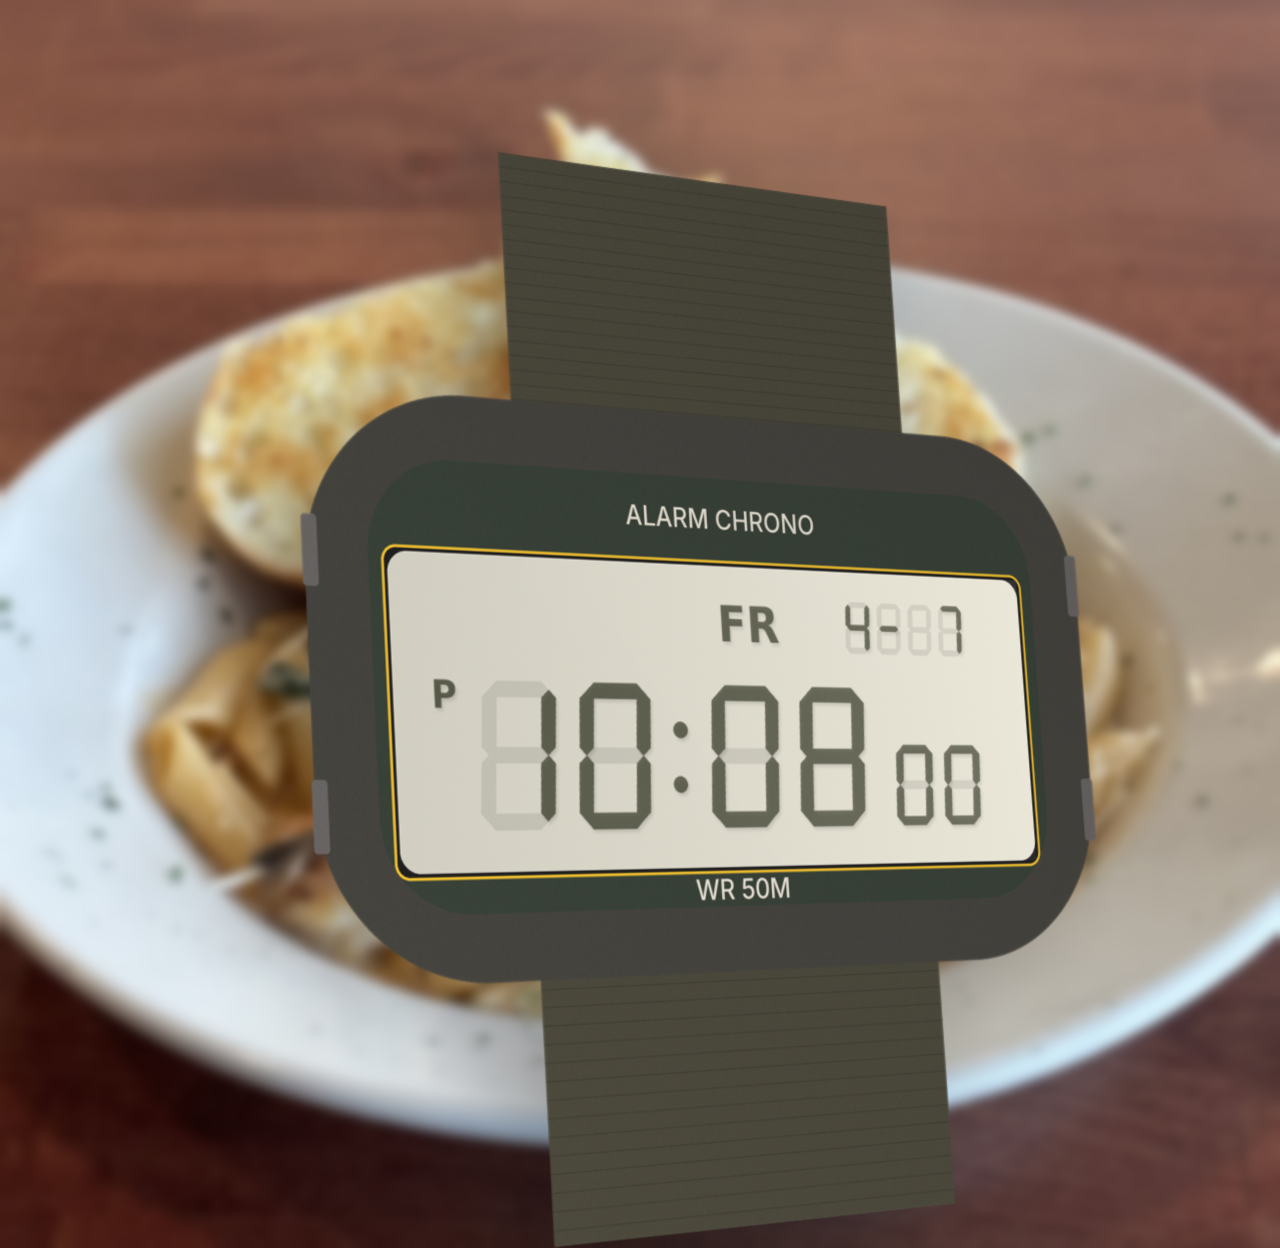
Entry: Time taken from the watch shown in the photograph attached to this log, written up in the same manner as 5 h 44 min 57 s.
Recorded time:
10 h 08 min 00 s
